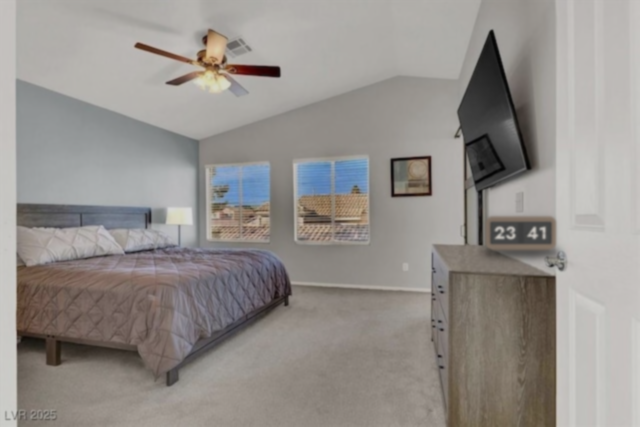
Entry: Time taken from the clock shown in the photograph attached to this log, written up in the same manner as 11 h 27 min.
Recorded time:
23 h 41 min
